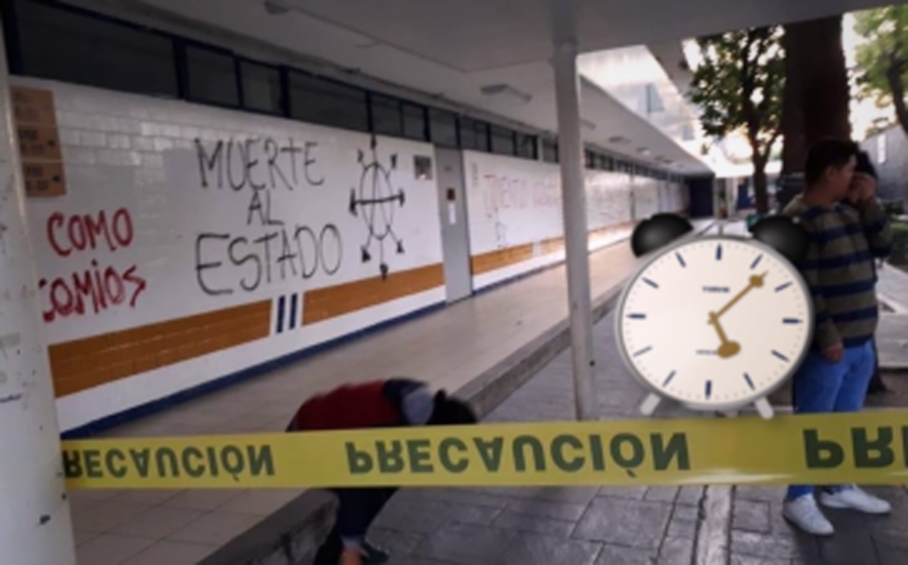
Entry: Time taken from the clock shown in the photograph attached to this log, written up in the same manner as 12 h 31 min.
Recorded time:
5 h 07 min
